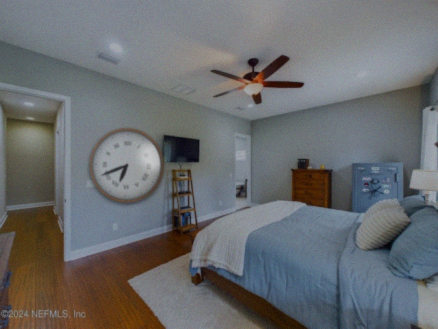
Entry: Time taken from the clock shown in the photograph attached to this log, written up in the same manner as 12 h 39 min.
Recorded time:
6 h 41 min
